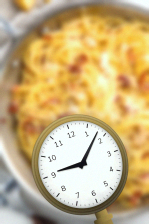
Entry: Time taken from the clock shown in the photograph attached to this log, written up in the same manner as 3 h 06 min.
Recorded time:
9 h 08 min
